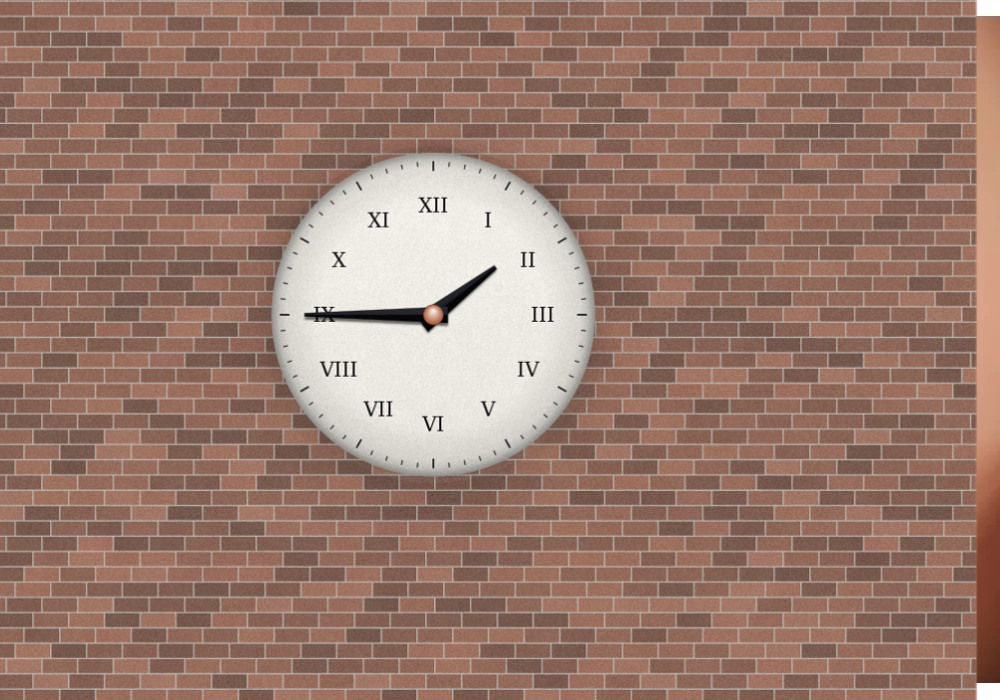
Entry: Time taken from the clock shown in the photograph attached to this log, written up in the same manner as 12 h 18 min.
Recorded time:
1 h 45 min
